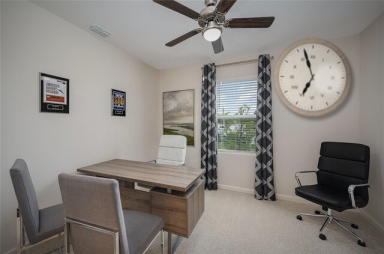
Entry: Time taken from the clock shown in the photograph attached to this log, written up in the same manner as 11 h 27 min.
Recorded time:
6 h 57 min
